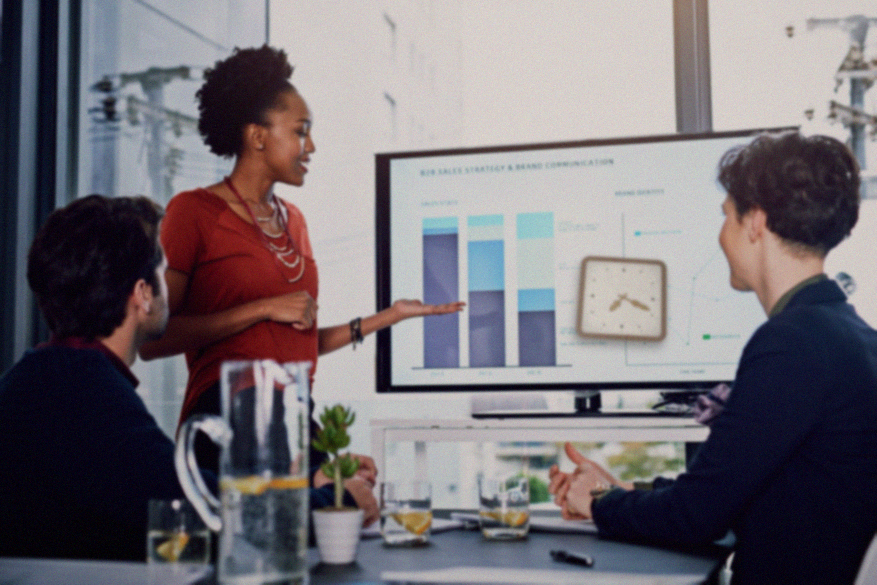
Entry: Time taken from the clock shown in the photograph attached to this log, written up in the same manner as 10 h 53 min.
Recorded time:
7 h 19 min
